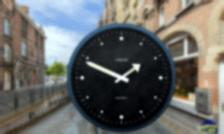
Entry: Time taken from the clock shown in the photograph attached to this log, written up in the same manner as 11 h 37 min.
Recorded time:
1 h 49 min
